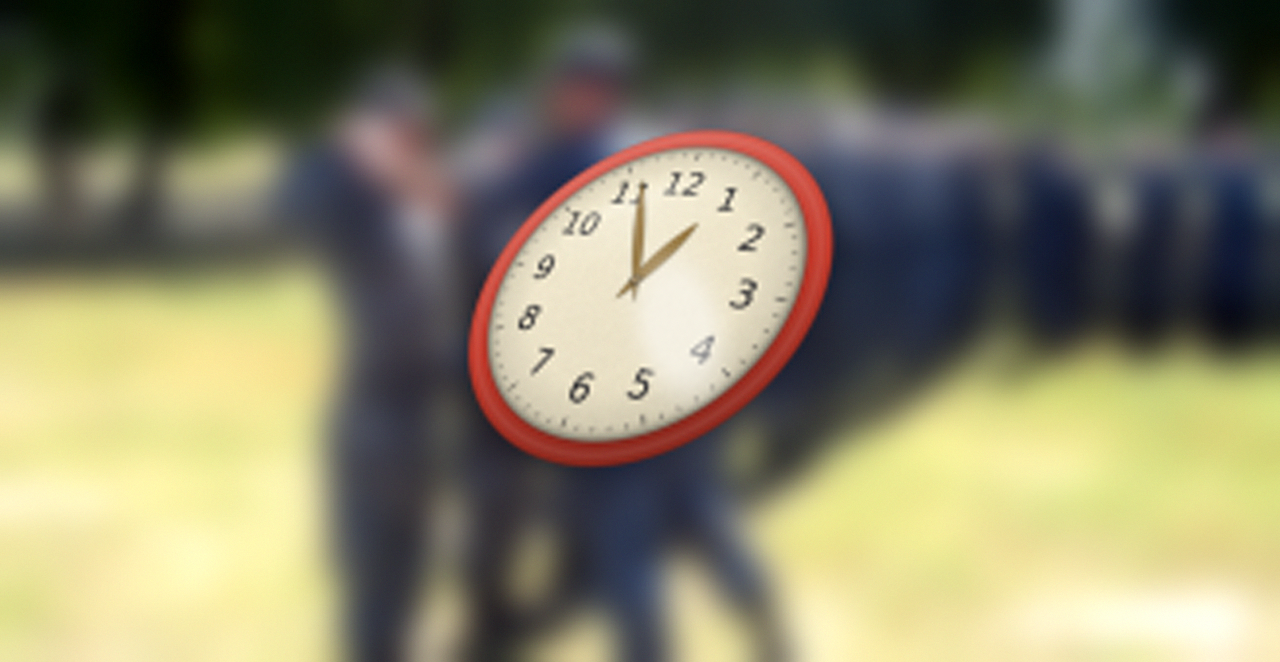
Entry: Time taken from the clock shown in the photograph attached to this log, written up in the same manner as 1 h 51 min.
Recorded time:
12 h 56 min
